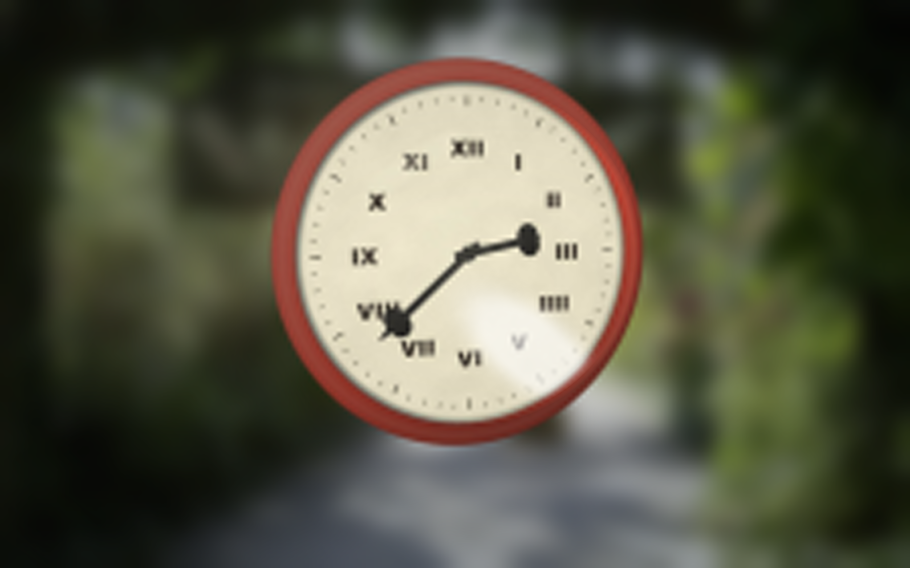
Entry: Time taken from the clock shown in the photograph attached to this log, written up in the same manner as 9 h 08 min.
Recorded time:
2 h 38 min
